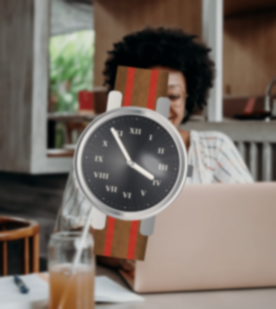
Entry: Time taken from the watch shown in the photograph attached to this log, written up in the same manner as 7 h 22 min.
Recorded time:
3 h 54 min
